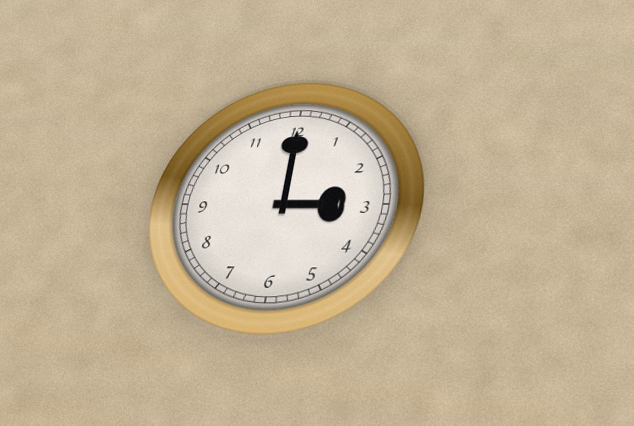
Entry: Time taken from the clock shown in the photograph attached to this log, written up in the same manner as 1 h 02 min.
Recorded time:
3 h 00 min
